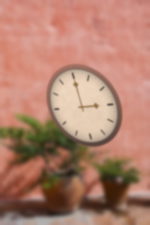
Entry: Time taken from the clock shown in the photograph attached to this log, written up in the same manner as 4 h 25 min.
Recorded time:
3 h 00 min
